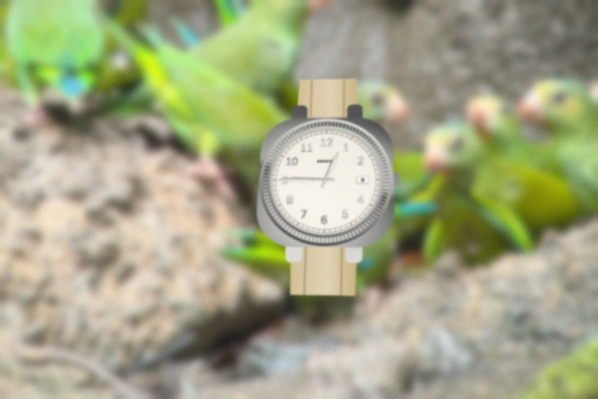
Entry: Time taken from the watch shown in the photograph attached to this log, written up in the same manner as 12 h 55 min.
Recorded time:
12 h 45 min
